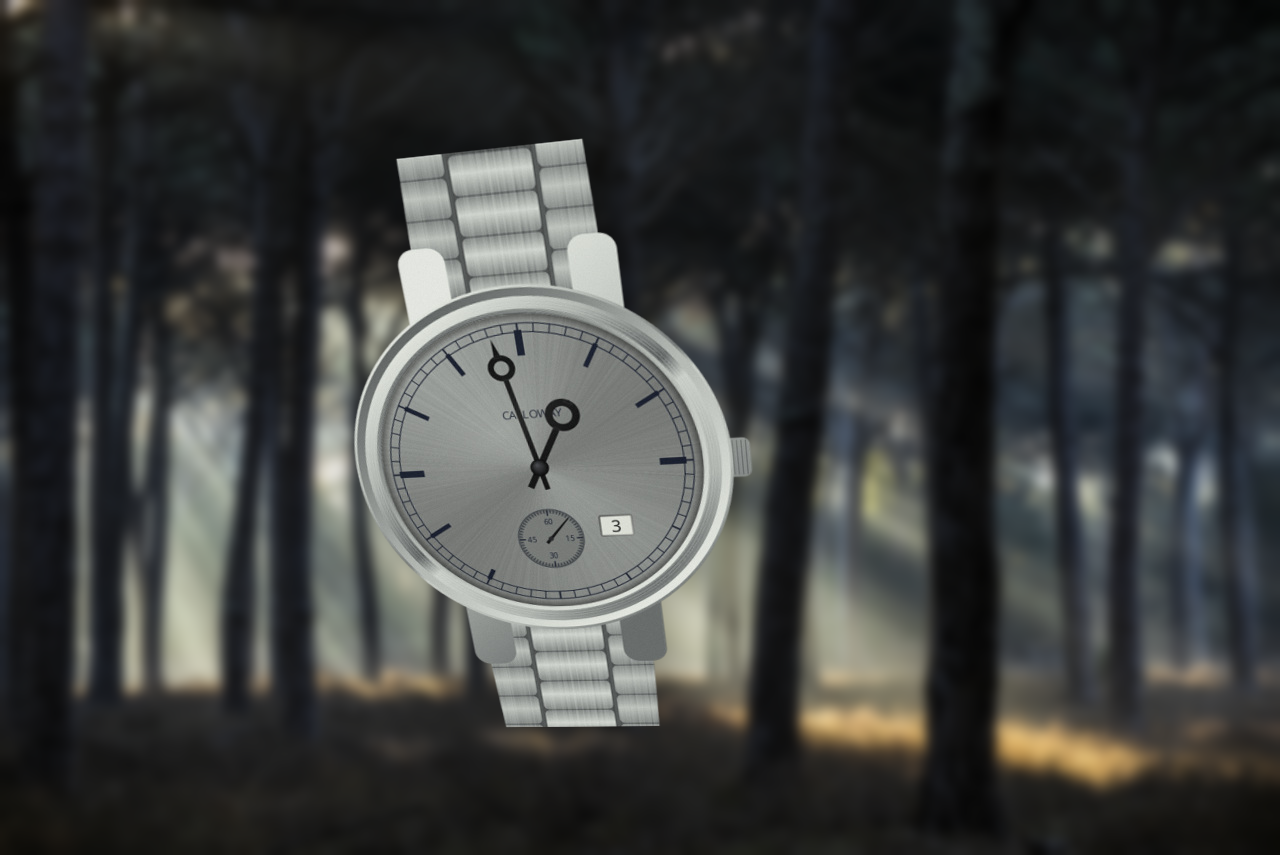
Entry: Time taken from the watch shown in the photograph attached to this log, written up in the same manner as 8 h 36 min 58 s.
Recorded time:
12 h 58 min 07 s
